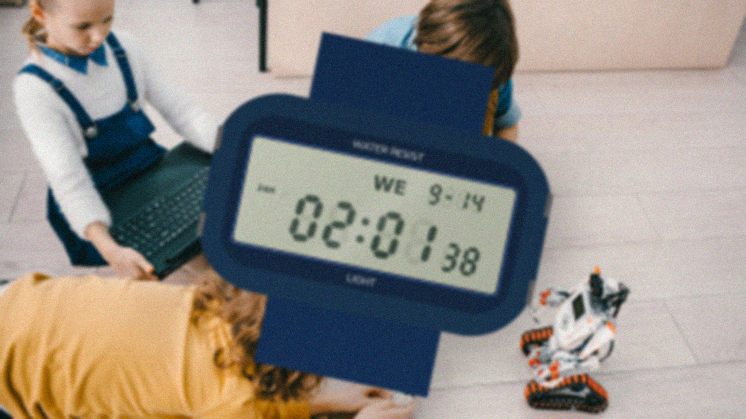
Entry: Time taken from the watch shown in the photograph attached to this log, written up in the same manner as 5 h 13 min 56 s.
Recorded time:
2 h 01 min 38 s
